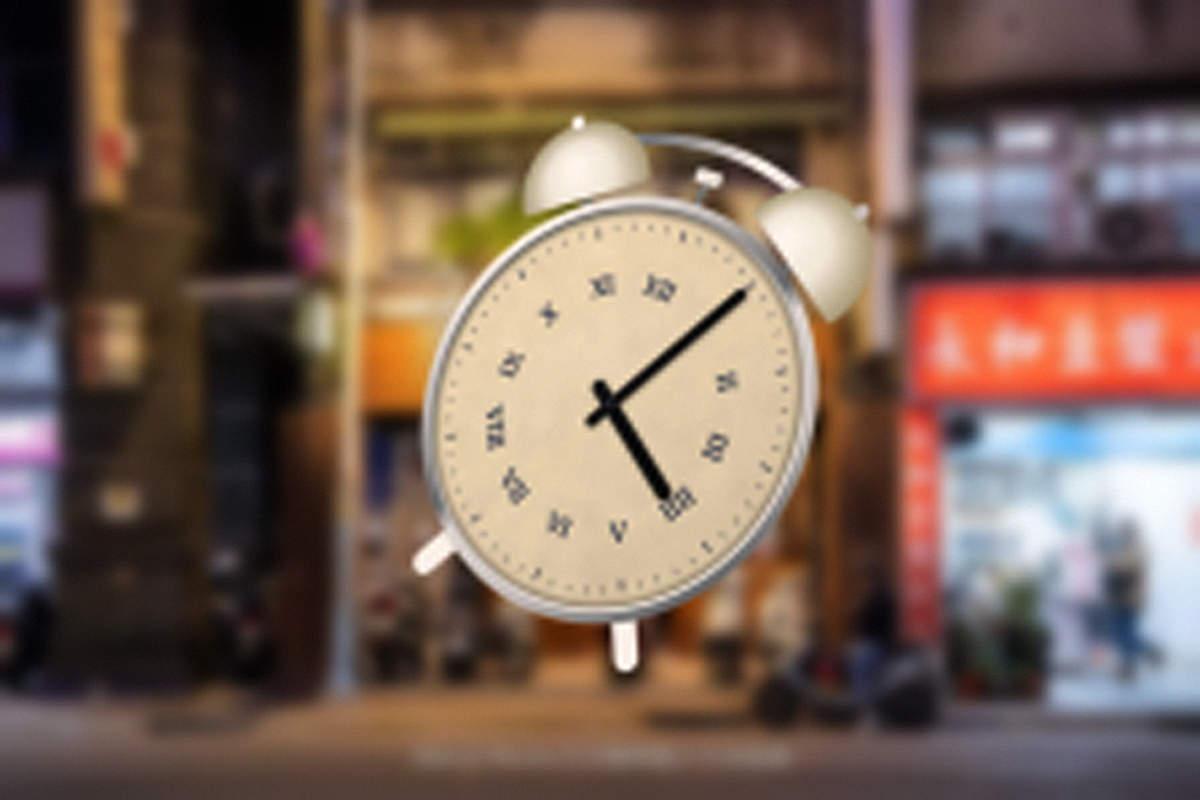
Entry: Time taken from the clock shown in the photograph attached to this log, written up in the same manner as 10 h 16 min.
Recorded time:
4 h 05 min
